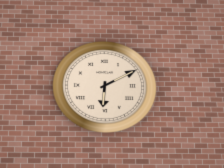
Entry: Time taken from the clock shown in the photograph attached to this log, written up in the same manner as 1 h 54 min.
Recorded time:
6 h 10 min
